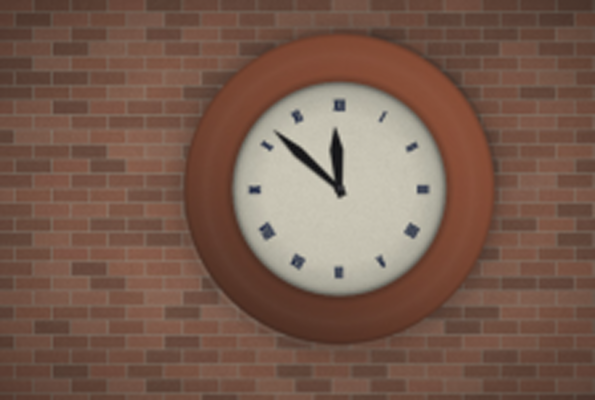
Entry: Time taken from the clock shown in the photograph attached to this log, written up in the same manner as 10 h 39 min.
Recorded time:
11 h 52 min
